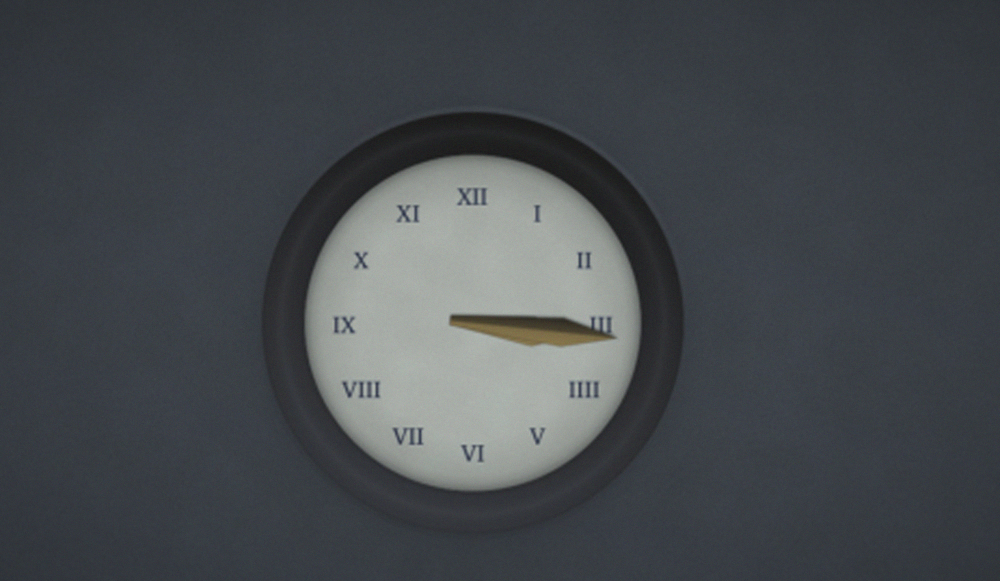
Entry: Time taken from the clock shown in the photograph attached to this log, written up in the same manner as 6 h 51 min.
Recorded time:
3 h 16 min
